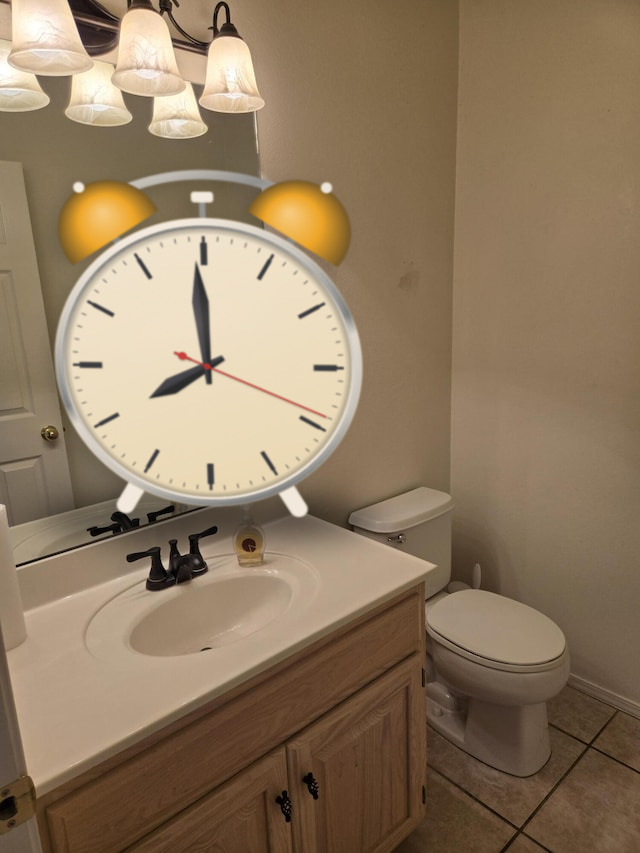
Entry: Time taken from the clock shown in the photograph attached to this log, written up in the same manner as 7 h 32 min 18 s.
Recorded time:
7 h 59 min 19 s
